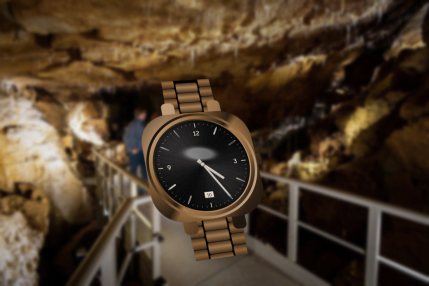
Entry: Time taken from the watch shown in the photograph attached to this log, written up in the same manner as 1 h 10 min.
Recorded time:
4 h 25 min
